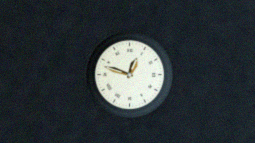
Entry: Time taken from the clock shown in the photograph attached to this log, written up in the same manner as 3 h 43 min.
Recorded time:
12 h 48 min
